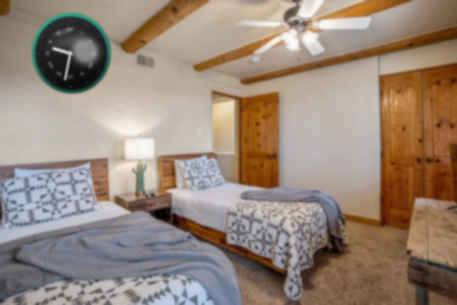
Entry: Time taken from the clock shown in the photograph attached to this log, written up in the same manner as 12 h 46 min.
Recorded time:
9 h 32 min
